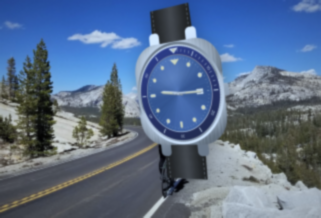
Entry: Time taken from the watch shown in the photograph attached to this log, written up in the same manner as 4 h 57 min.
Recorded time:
9 h 15 min
